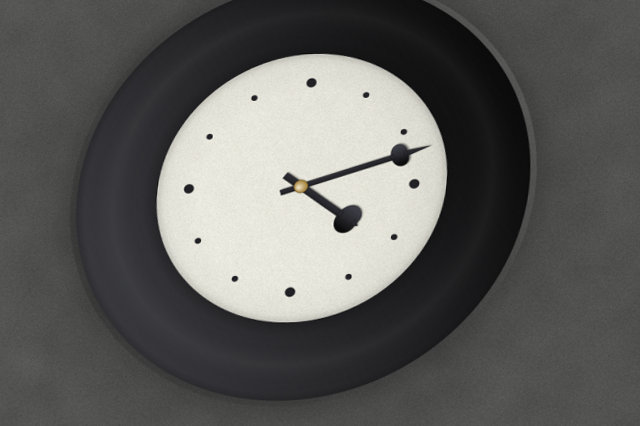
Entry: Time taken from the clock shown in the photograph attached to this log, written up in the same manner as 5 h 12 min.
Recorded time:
4 h 12 min
